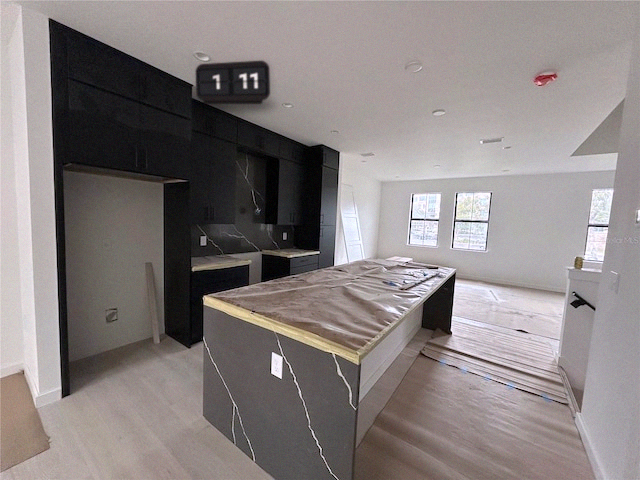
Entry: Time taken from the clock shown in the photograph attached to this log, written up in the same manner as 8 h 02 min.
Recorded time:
1 h 11 min
